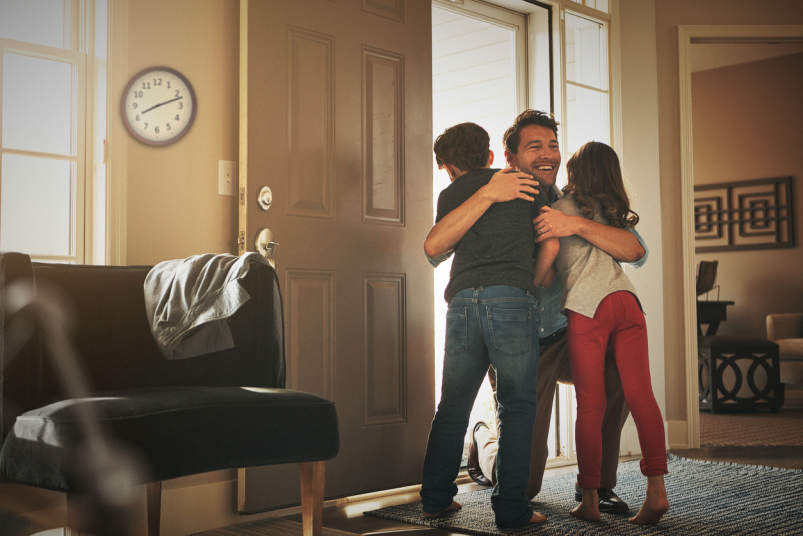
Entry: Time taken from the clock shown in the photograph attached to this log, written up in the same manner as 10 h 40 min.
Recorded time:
8 h 12 min
